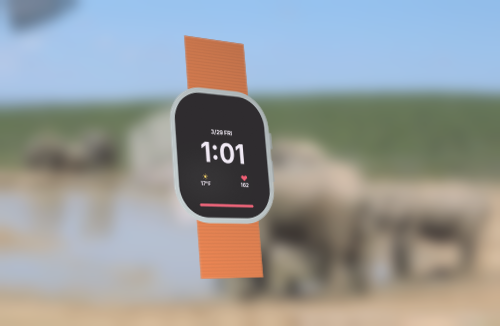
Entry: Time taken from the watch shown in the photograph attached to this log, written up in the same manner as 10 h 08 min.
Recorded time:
1 h 01 min
